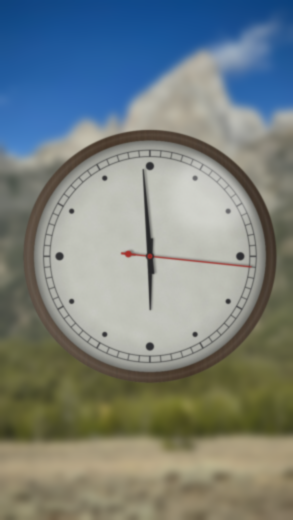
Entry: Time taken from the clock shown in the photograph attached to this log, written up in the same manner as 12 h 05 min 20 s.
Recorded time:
5 h 59 min 16 s
